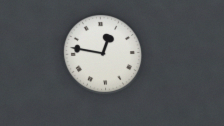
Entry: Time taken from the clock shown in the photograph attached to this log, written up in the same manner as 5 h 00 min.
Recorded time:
12 h 47 min
